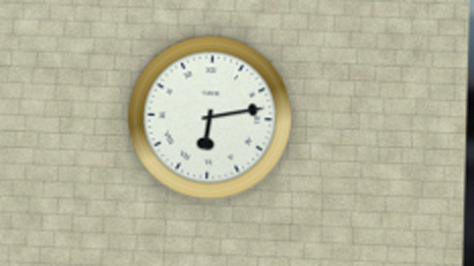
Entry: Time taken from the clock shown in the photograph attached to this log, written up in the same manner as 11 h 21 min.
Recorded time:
6 h 13 min
